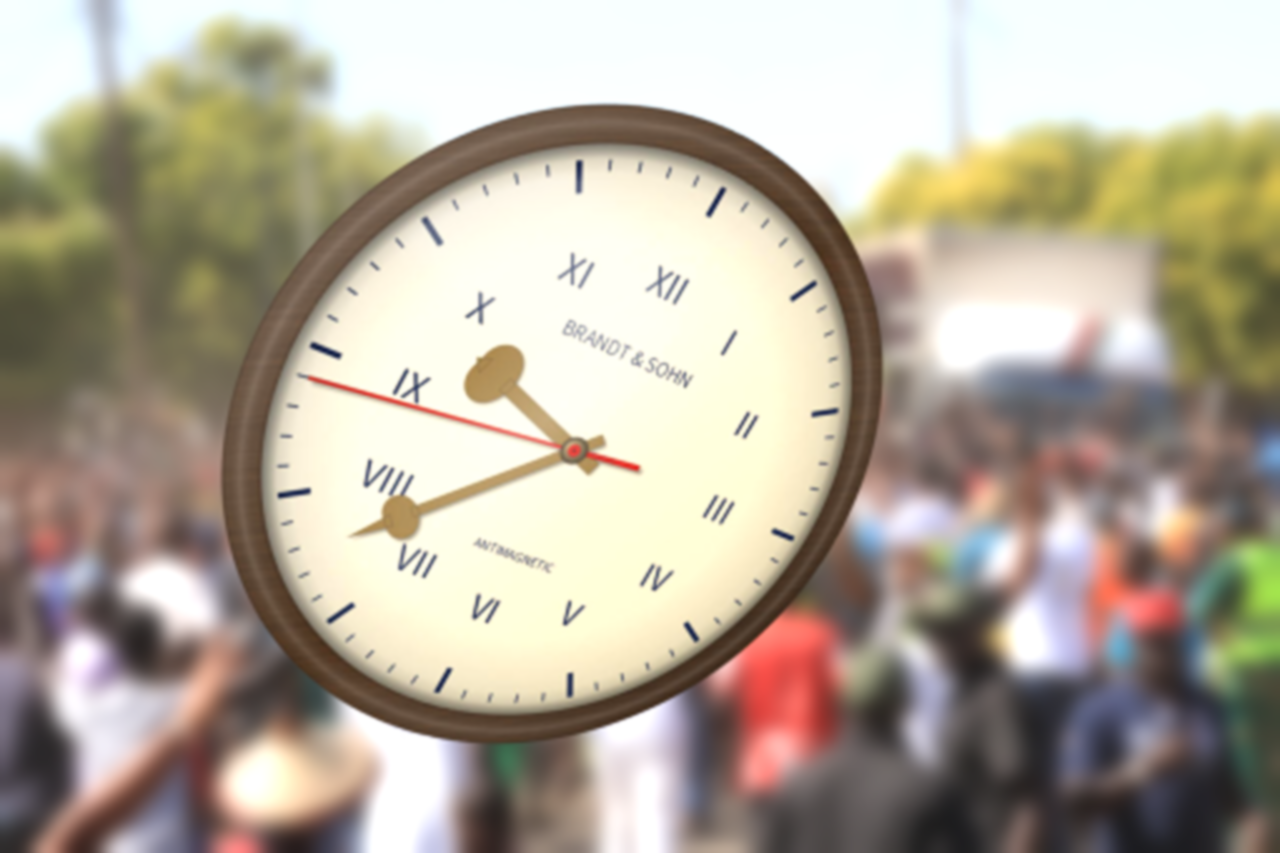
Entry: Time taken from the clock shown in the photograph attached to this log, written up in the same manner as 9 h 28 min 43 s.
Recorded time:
9 h 37 min 44 s
